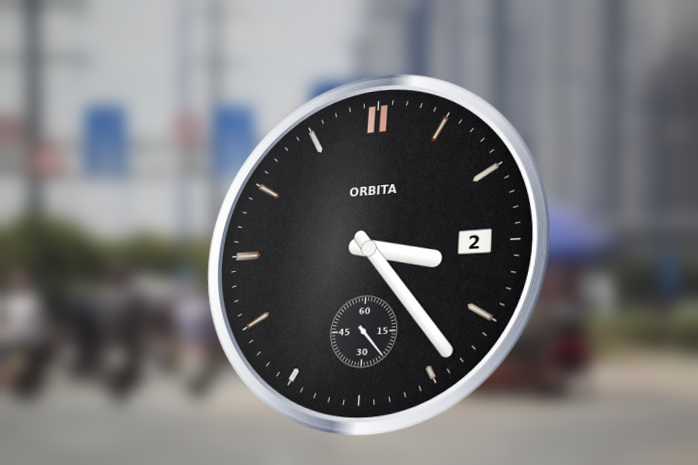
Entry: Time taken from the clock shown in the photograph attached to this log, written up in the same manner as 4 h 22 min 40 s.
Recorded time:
3 h 23 min 23 s
